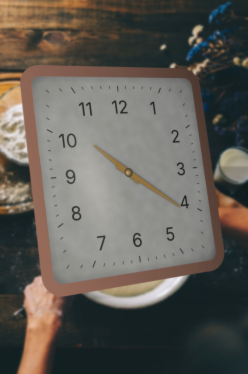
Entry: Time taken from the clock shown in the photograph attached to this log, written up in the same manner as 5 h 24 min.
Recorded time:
10 h 21 min
